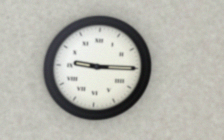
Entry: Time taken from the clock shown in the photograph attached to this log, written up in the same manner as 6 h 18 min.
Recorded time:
9 h 15 min
